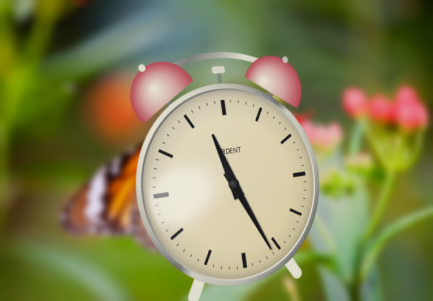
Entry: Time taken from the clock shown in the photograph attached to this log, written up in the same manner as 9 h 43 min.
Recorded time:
11 h 26 min
